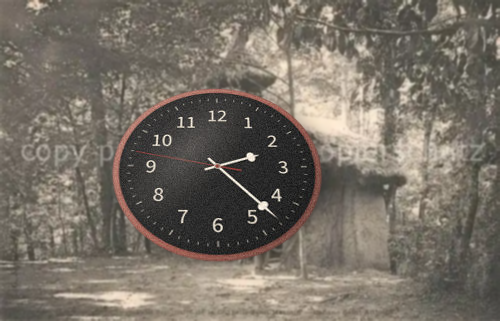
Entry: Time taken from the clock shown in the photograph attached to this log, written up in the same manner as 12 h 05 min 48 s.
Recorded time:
2 h 22 min 47 s
